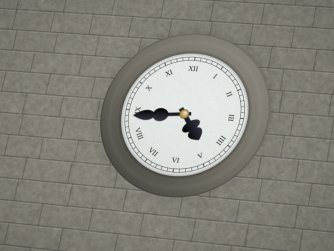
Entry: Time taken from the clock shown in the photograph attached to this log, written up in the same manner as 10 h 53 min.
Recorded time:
4 h 44 min
